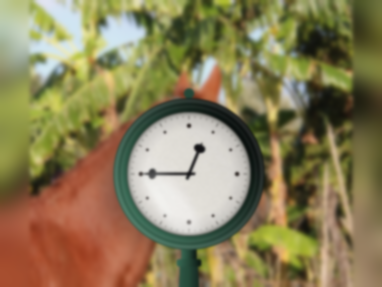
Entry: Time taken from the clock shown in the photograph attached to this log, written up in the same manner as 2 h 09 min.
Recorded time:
12 h 45 min
